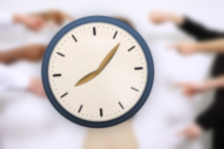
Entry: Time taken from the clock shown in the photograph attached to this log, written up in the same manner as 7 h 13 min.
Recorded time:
8 h 07 min
